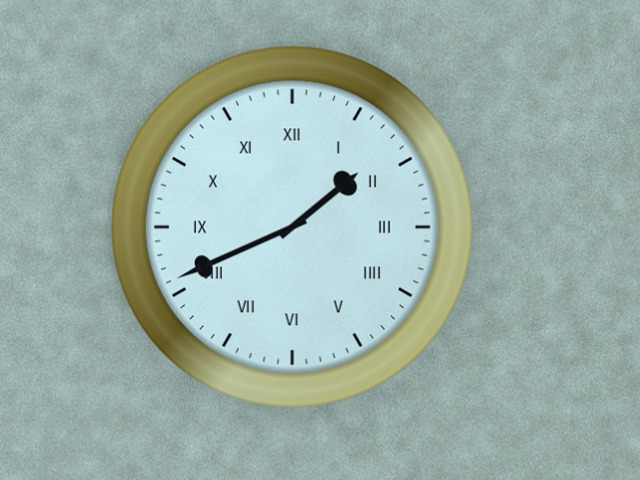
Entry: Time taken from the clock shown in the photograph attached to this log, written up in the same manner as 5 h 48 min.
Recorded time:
1 h 41 min
